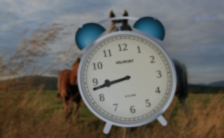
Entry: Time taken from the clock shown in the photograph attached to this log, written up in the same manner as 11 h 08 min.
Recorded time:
8 h 43 min
